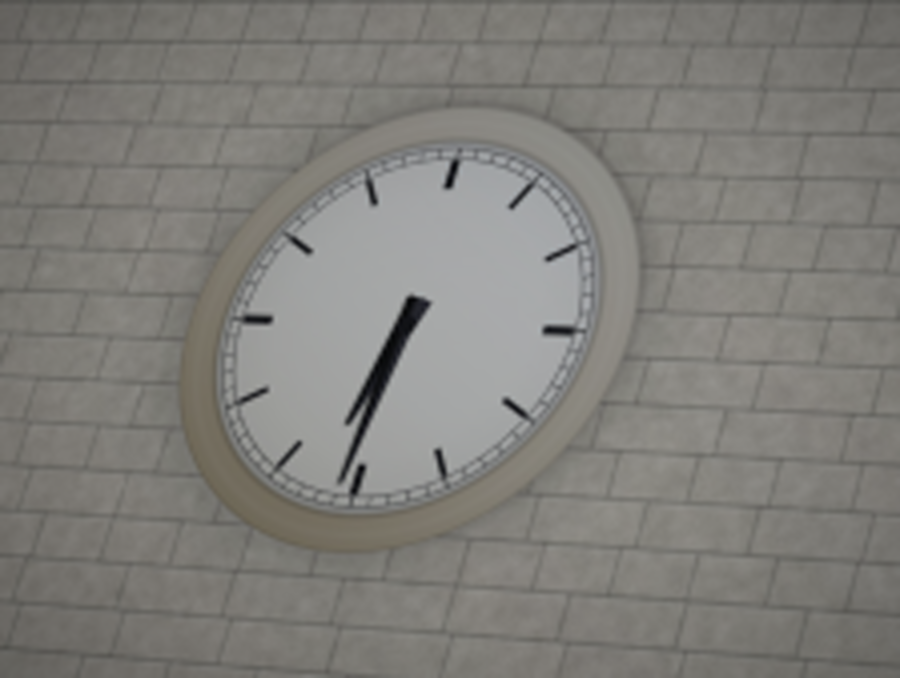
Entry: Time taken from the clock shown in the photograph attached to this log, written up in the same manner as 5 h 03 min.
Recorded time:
6 h 31 min
